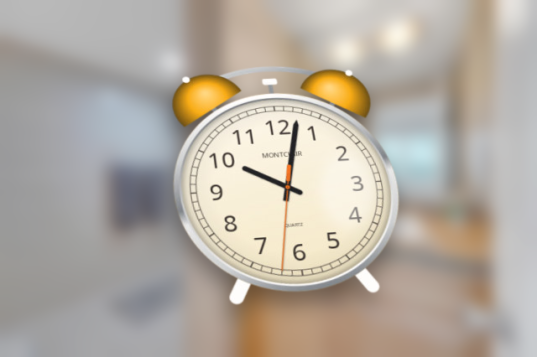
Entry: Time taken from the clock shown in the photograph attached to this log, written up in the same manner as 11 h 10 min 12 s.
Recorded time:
10 h 02 min 32 s
